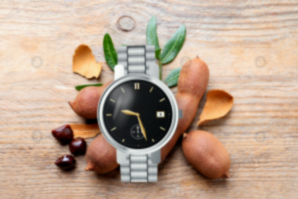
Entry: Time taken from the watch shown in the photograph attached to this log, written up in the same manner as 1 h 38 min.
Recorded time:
9 h 27 min
